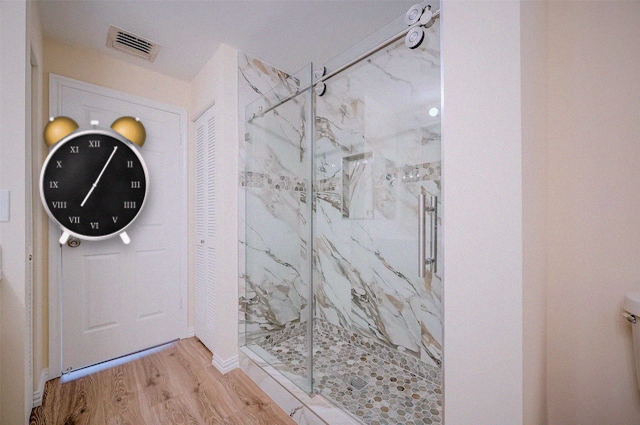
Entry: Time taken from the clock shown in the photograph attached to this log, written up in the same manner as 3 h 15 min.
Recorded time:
7 h 05 min
